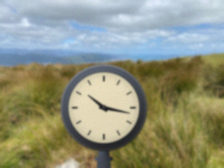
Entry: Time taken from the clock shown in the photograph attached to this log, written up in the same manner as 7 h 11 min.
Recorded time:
10 h 17 min
